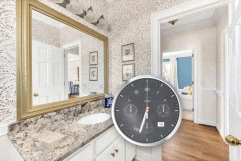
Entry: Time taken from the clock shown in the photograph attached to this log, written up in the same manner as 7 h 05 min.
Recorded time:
6 h 33 min
